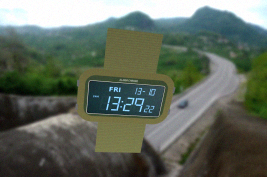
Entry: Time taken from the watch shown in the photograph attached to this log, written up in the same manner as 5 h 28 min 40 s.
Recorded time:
13 h 29 min 22 s
